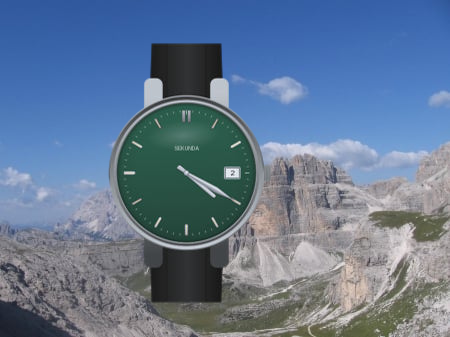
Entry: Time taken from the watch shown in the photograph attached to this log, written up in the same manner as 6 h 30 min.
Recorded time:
4 h 20 min
